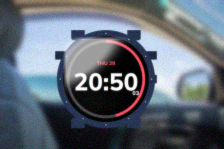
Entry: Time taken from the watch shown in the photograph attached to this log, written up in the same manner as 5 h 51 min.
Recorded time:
20 h 50 min
